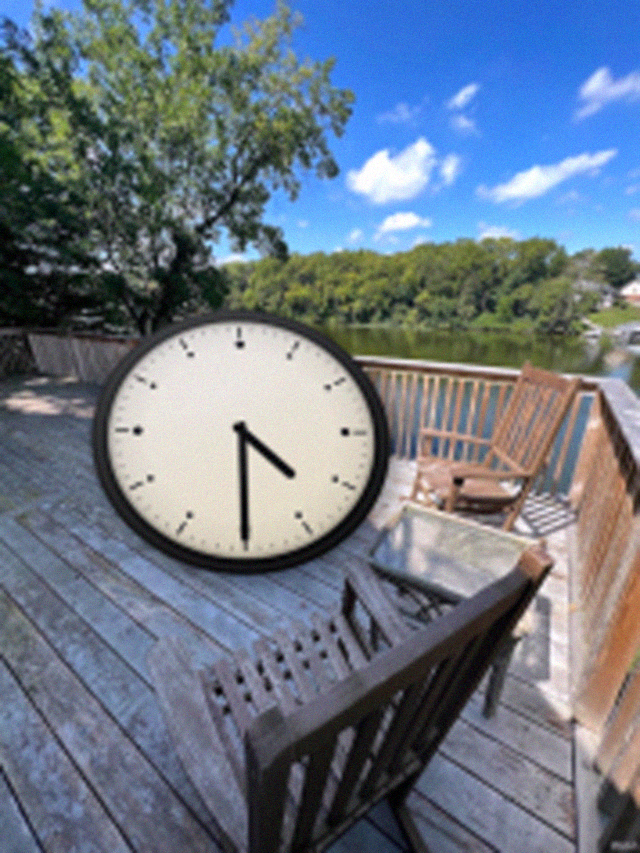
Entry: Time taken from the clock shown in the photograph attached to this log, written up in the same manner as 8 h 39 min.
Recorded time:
4 h 30 min
